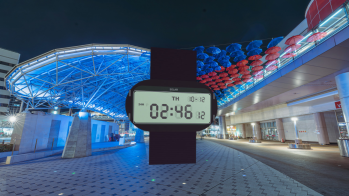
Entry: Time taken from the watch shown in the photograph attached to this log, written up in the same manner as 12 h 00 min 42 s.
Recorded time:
2 h 46 min 12 s
